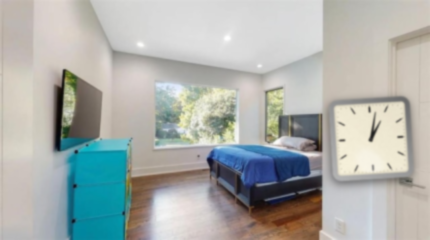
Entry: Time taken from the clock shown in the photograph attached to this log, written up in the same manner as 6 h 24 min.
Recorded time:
1 h 02 min
